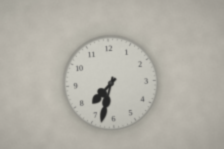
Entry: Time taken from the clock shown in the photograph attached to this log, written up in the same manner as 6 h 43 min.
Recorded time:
7 h 33 min
